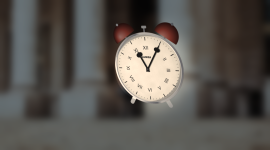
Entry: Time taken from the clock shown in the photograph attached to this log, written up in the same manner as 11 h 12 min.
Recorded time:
11 h 05 min
